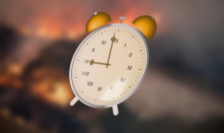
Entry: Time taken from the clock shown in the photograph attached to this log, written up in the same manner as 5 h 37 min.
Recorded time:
8 h 59 min
